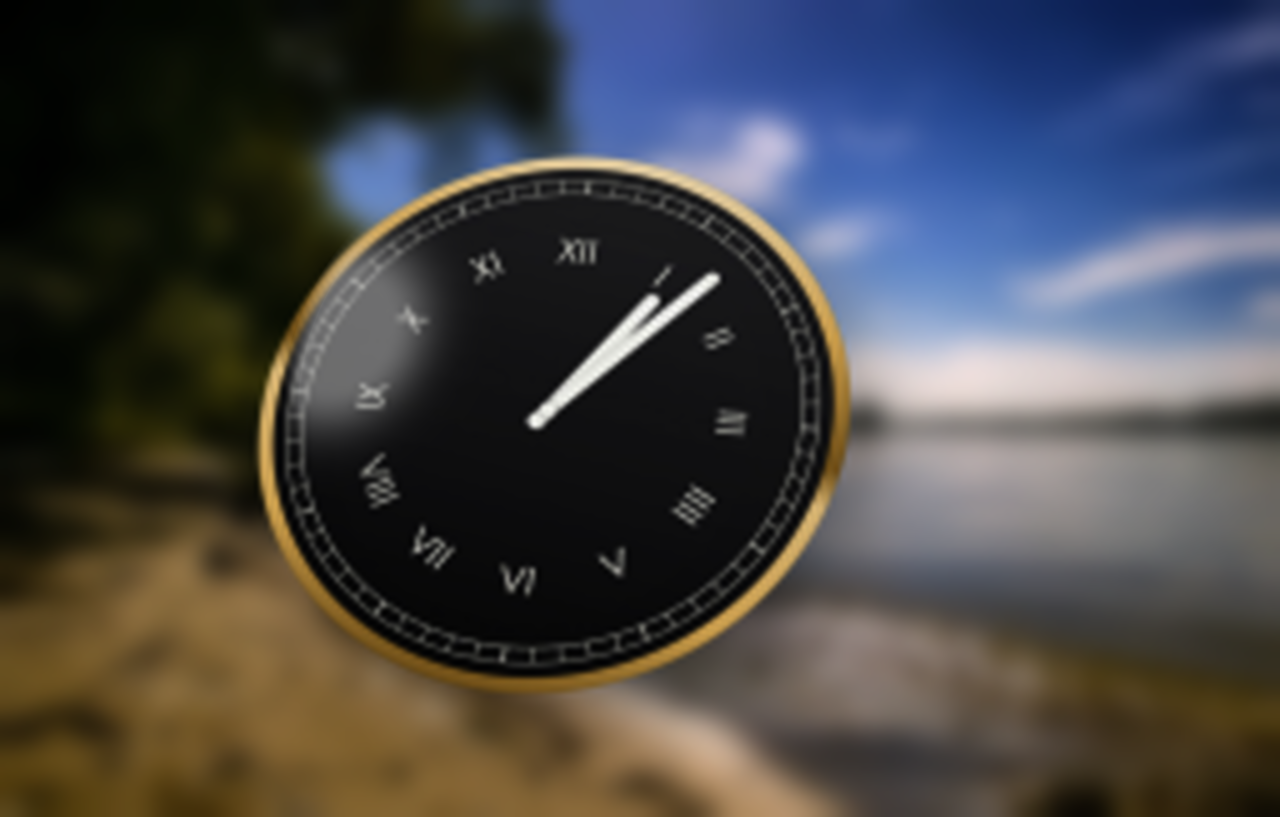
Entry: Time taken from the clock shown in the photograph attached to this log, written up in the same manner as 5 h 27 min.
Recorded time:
1 h 07 min
